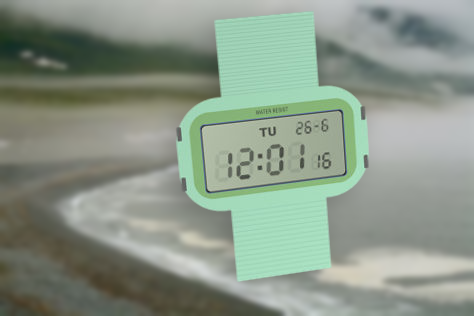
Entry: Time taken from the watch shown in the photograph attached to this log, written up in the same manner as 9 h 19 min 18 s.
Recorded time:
12 h 01 min 16 s
